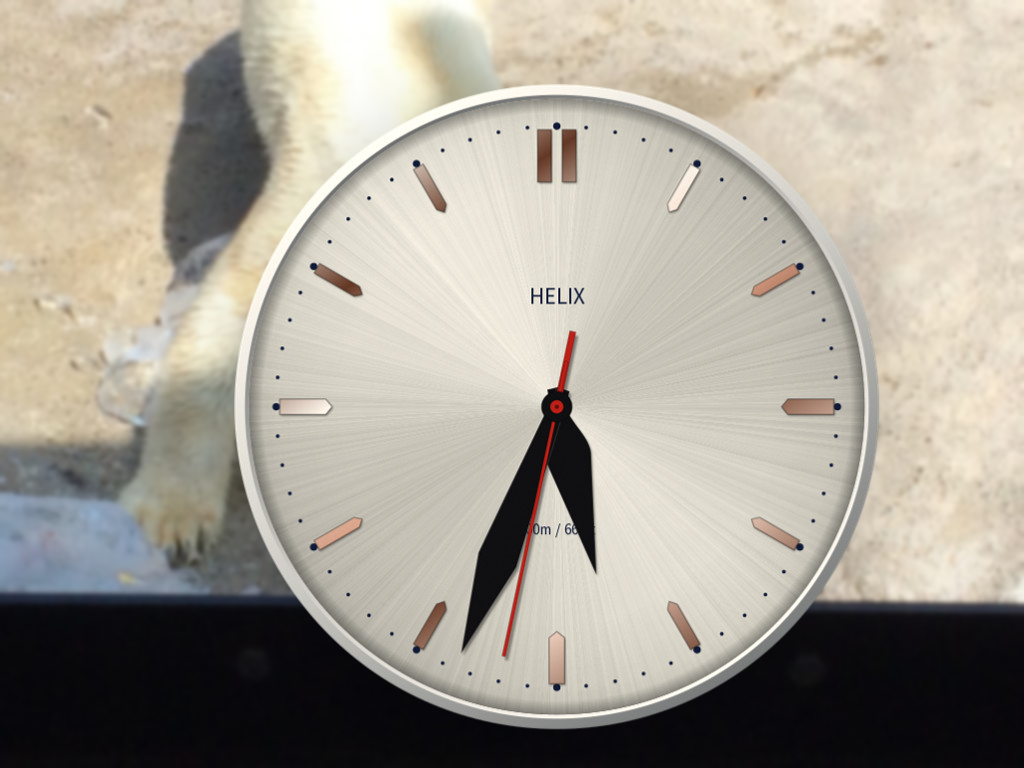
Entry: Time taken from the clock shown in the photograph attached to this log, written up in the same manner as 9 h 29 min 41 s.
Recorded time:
5 h 33 min 32 s
